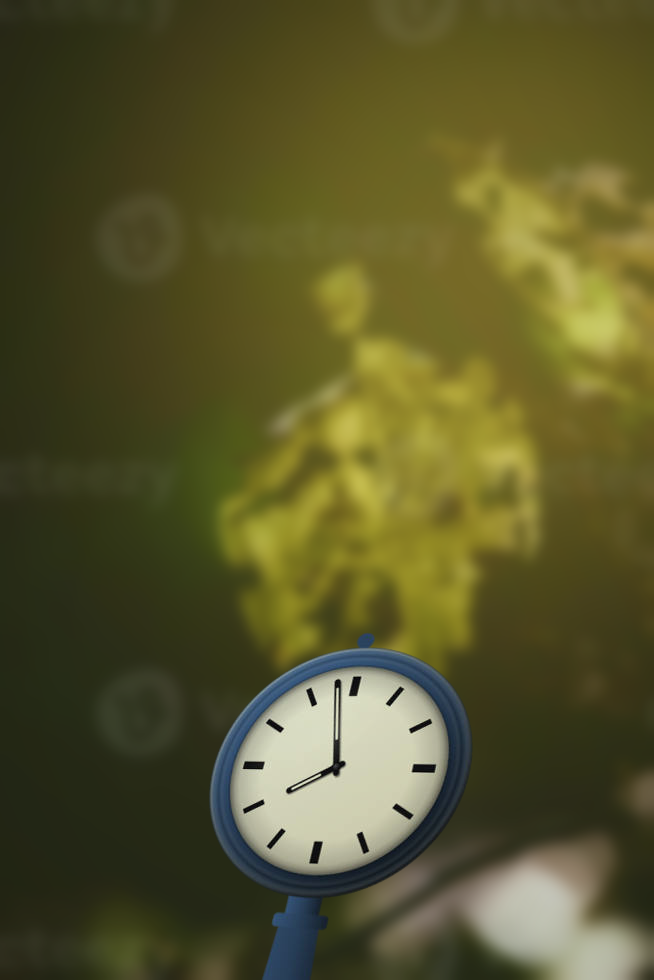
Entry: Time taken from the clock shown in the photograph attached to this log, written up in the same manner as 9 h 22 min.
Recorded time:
7 h 58 min
